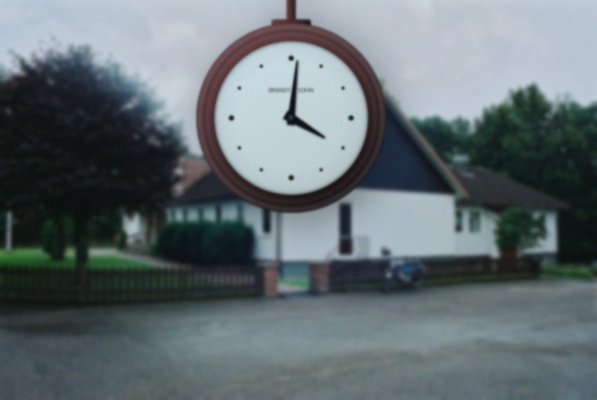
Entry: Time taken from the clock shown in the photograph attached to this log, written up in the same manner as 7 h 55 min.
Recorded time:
4 h 01 min
